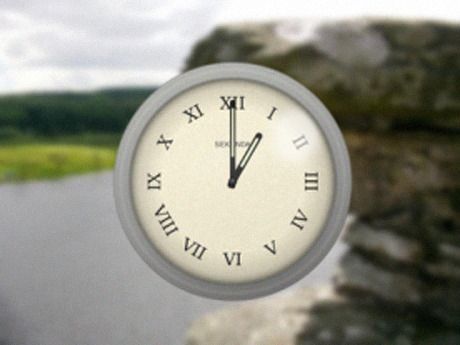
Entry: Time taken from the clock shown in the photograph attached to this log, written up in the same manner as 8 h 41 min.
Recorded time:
1 h 00 min
